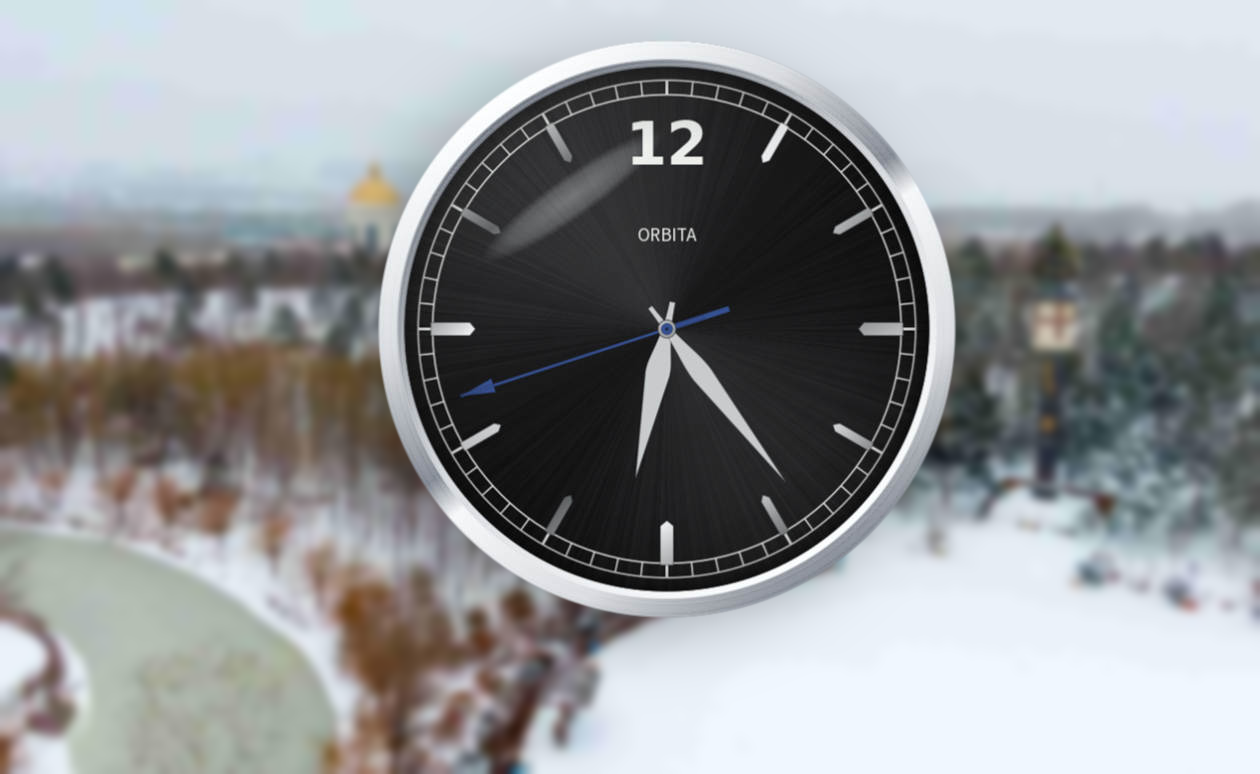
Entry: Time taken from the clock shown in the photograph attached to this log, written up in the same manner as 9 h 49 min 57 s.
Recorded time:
6 h 23 min 42 s
